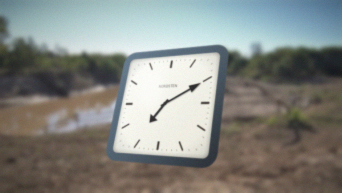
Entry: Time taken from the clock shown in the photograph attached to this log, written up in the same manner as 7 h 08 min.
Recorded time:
7 h 10 min
